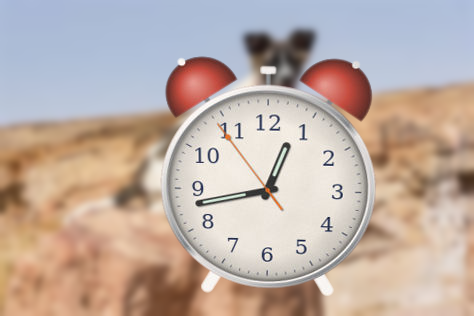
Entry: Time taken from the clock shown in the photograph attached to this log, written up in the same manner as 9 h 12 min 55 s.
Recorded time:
12 h 42 min 54 s
